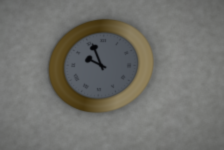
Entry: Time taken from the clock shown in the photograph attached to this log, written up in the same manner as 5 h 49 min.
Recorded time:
9 h 56 min
